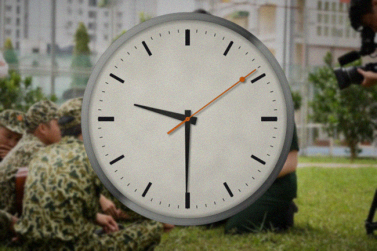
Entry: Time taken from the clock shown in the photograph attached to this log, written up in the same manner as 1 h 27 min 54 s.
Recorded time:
9 h 30 min 09 s
